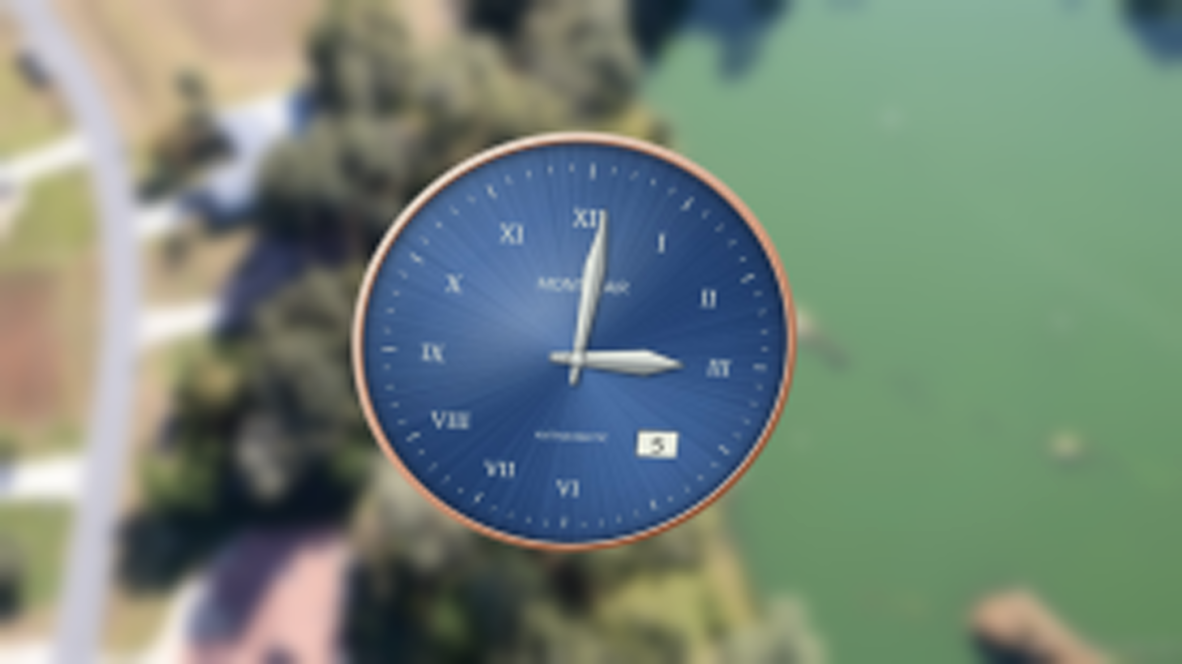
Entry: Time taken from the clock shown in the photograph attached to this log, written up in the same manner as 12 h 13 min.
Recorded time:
3 h 01 min
